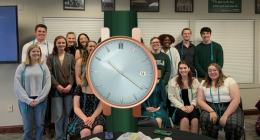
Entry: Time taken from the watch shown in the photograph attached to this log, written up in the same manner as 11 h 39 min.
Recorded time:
10 h 21 min
